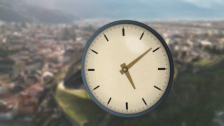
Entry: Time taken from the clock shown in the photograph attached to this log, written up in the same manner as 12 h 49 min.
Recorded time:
5 h 09 min
